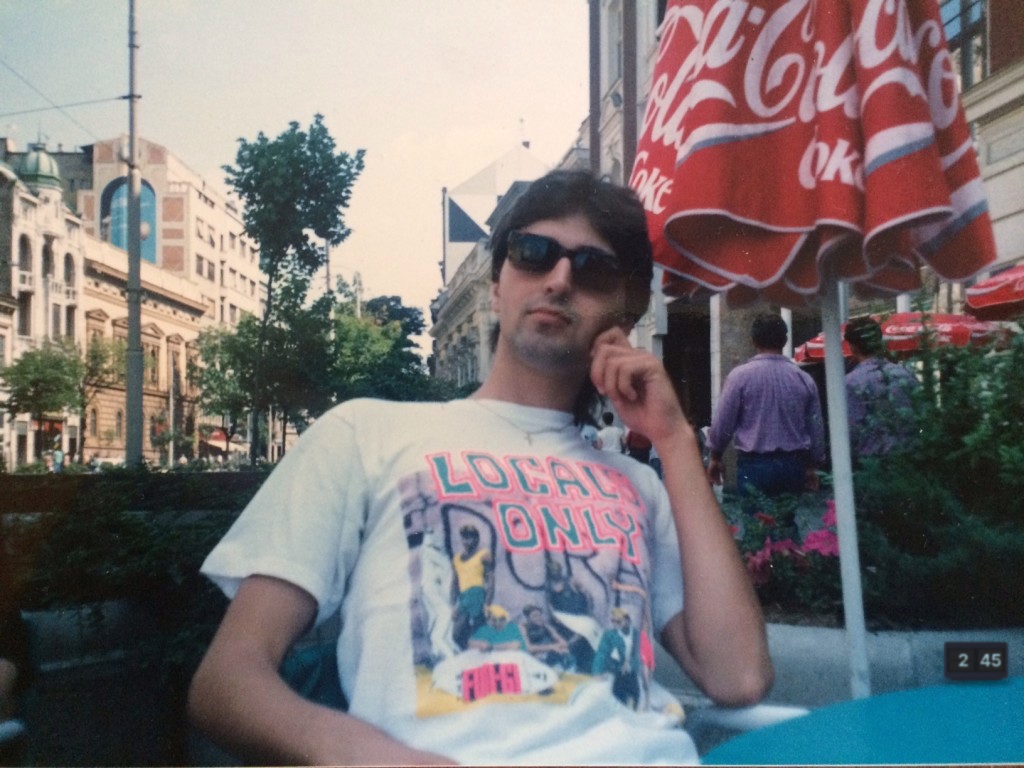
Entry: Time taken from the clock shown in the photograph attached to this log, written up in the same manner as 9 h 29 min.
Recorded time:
2 h 45 min
